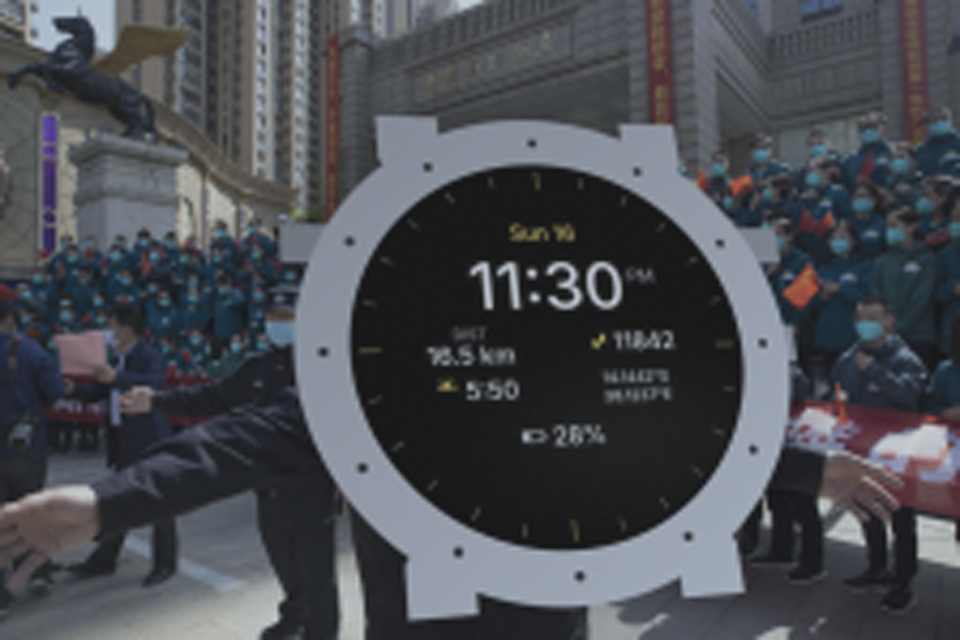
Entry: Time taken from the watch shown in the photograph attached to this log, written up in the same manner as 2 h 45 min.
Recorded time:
11 h 30 min
